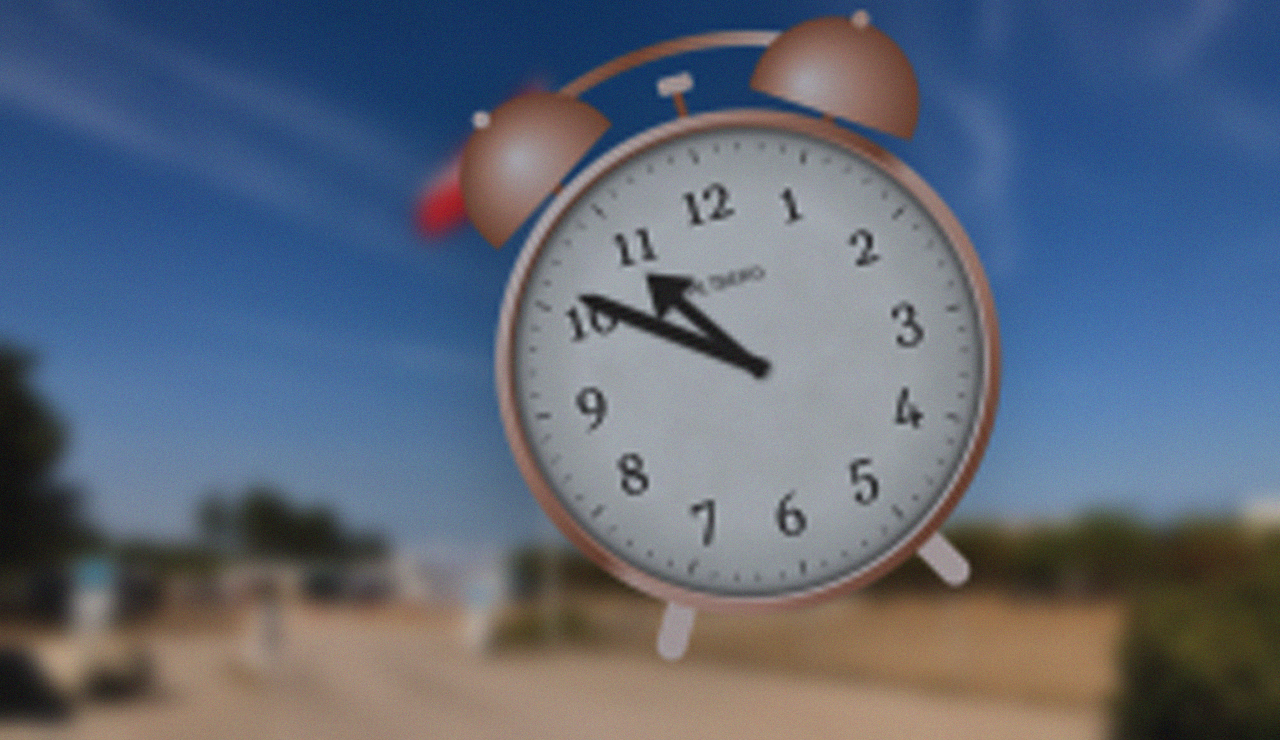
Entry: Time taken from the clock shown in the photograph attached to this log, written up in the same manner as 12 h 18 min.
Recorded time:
10 h 51 min
